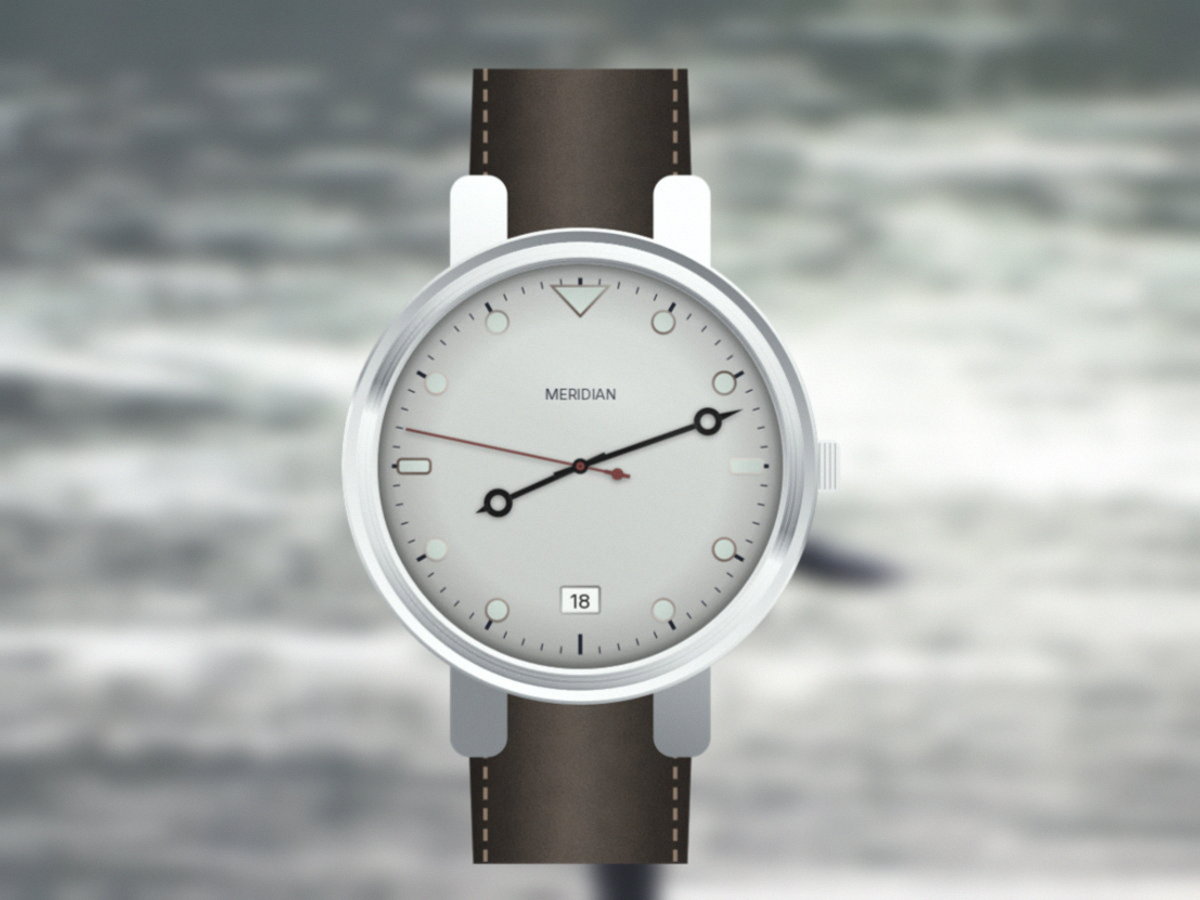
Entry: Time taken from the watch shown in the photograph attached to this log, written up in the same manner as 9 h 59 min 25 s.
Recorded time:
8 h 11 min 47 s
